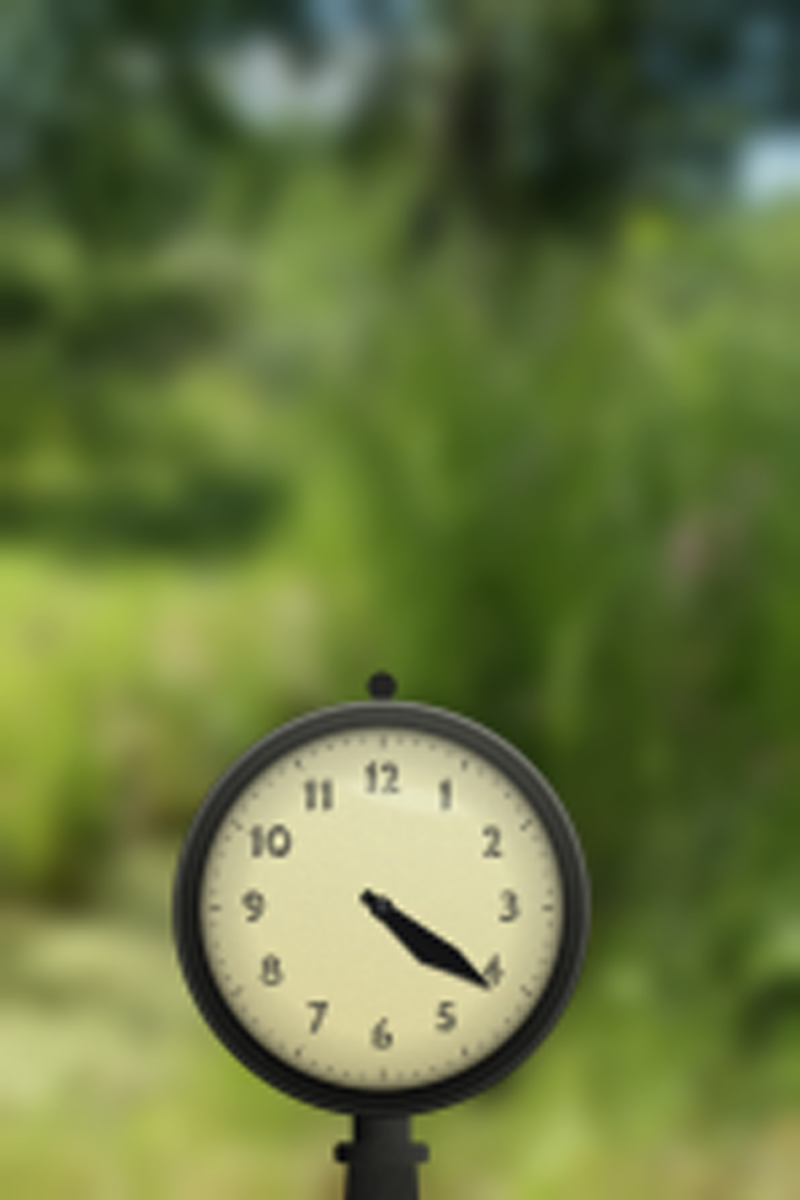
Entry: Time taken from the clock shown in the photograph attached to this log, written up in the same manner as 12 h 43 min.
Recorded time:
4 h 21 min
